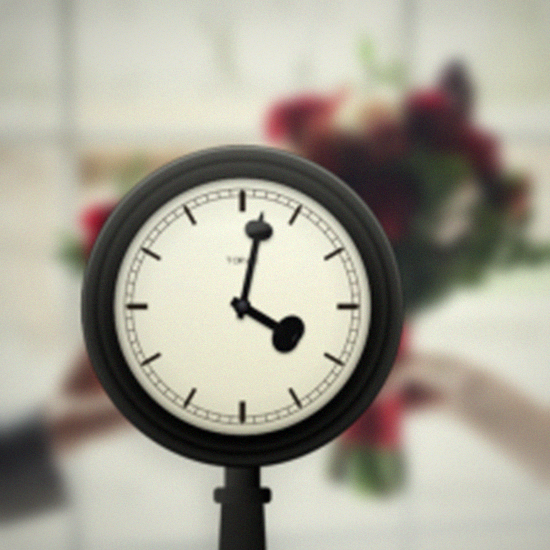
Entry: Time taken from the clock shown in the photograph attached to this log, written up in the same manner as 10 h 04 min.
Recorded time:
4 h 02 min
